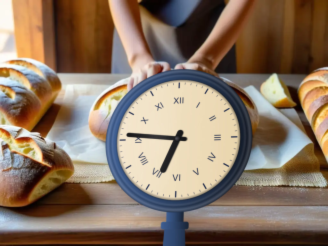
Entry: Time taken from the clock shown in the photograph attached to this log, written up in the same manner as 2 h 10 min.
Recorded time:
6 h 46 min
